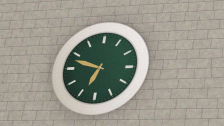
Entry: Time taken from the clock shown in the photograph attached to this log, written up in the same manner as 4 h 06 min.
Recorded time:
6 h 48 min
